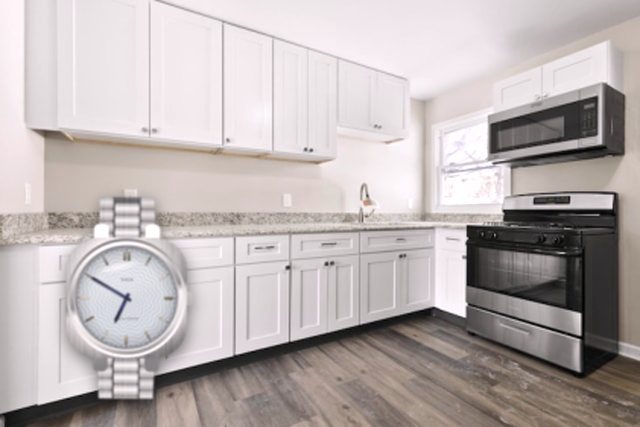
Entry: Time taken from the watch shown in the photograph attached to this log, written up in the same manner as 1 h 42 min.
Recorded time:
6 h 50 min
